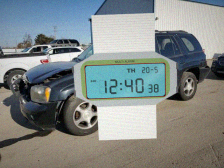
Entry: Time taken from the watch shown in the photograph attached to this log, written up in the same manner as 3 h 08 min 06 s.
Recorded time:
12 h 40 min 38 s
